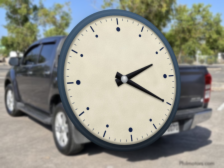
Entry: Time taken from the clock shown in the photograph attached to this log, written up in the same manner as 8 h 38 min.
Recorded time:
2 h 20 min
